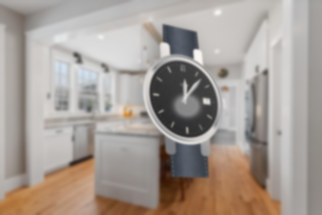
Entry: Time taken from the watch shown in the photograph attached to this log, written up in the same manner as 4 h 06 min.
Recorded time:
12 h 07 min
